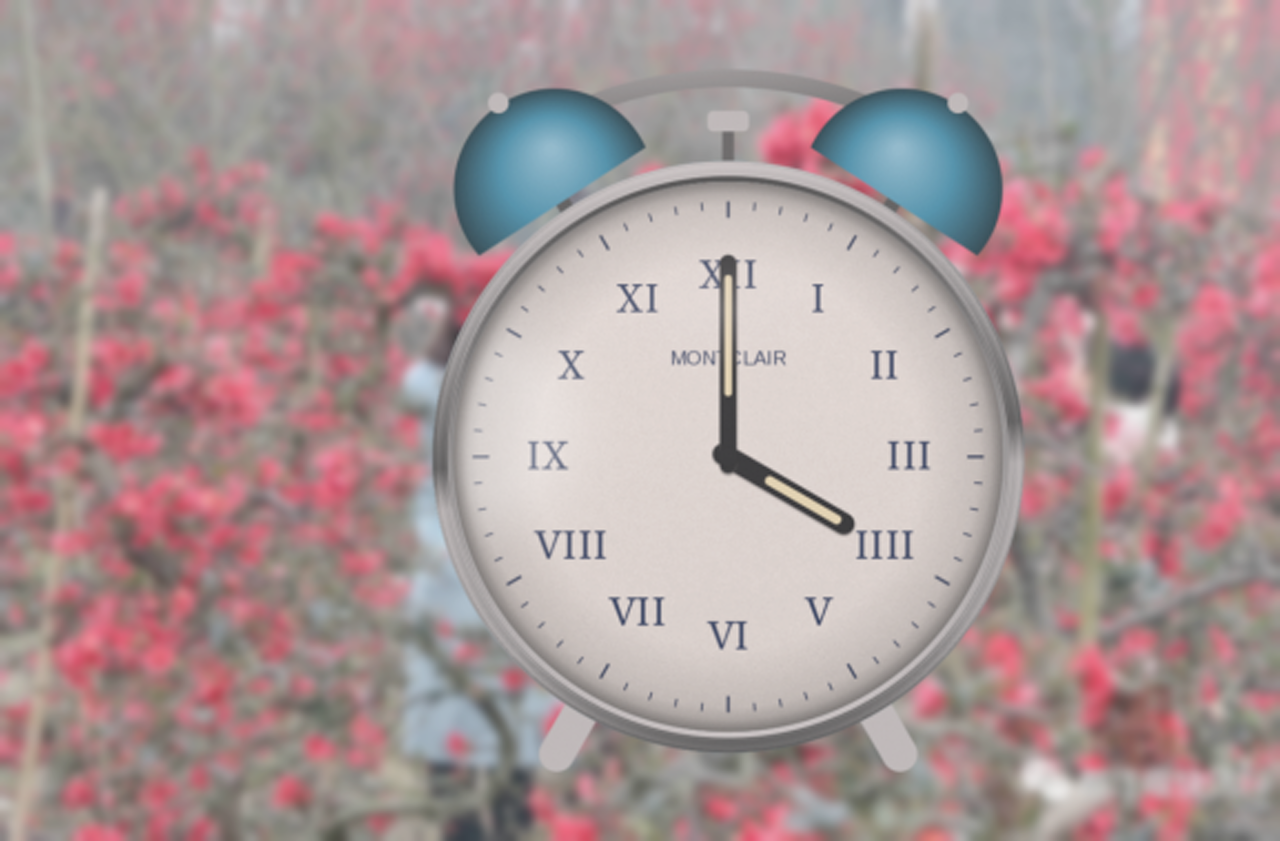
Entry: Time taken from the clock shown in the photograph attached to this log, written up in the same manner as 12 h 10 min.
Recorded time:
4 h 00 min
